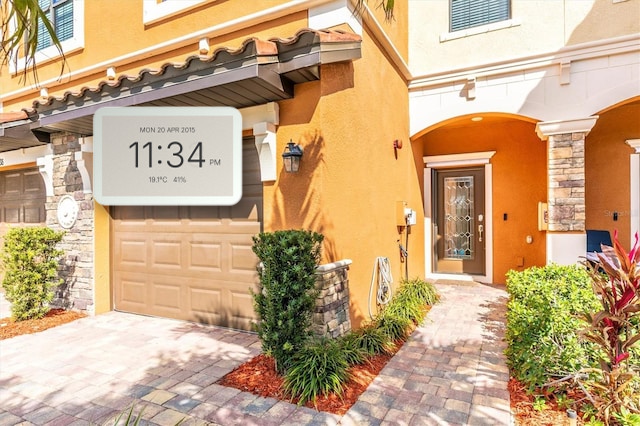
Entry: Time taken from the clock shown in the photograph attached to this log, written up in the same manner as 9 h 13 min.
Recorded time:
11 h 34 min
